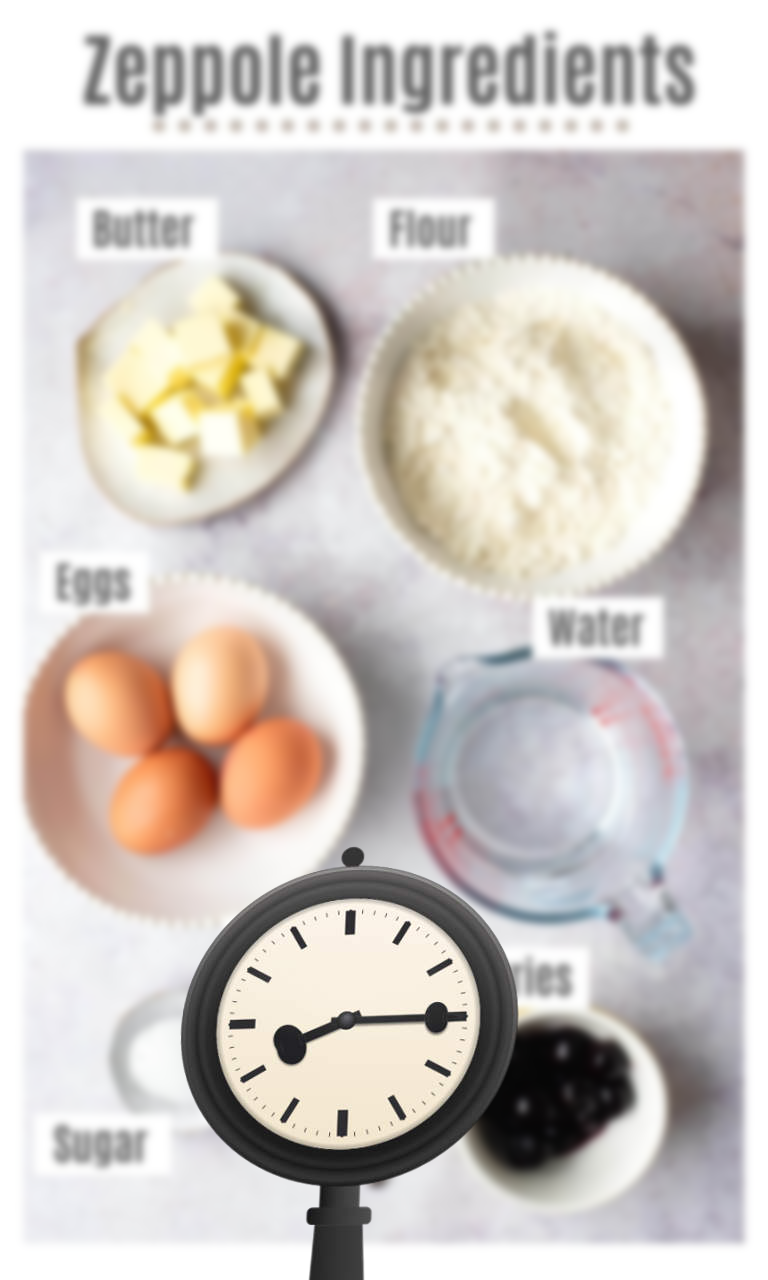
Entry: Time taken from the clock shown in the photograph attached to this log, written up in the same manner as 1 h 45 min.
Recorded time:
8 h 15 min
